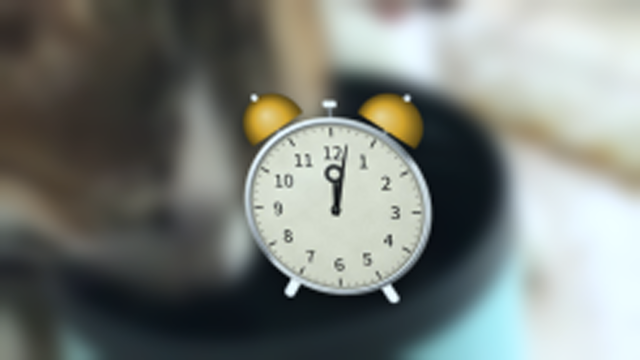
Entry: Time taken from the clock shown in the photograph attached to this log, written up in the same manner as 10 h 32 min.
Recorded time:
12 h 02 min
